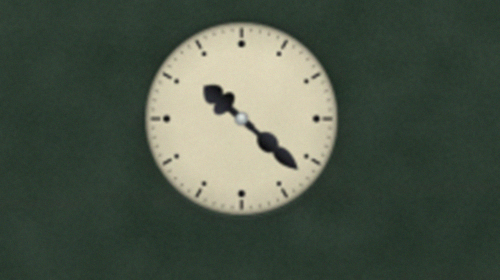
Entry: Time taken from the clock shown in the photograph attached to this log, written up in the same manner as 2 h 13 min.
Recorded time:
10 h 22 min
